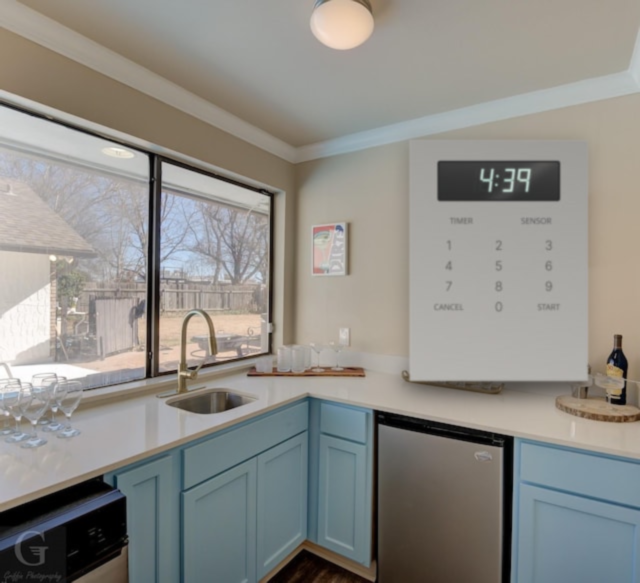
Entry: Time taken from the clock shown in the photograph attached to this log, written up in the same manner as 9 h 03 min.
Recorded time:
4 h 39 min
